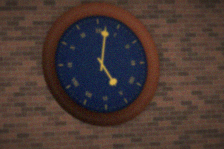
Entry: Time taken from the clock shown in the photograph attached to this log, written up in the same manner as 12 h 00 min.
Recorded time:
5 h 02 min
